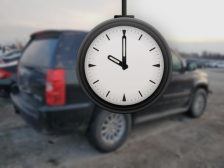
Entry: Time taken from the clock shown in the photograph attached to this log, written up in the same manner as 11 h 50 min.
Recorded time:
10 h 00 min
